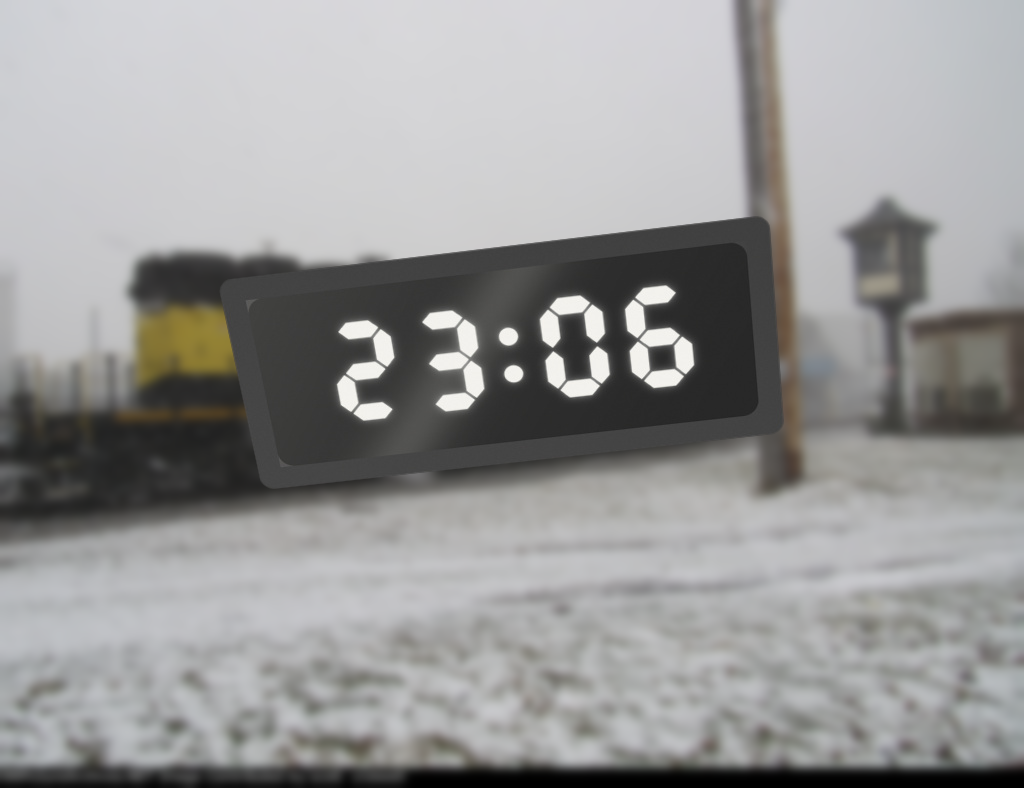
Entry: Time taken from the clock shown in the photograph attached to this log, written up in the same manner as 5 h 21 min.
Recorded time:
23 h 06 min
